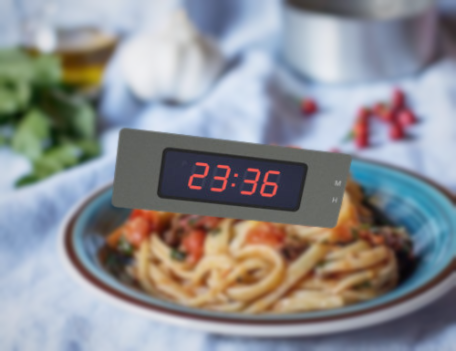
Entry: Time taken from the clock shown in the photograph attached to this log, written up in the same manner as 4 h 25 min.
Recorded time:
23 h 36 min
